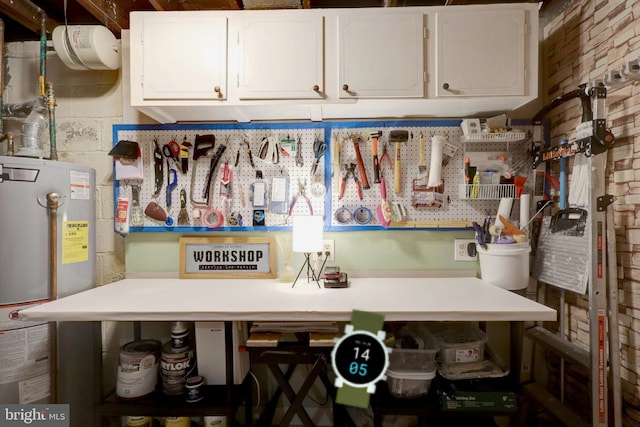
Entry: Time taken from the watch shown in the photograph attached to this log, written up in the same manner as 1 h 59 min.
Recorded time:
14 h 05 min
